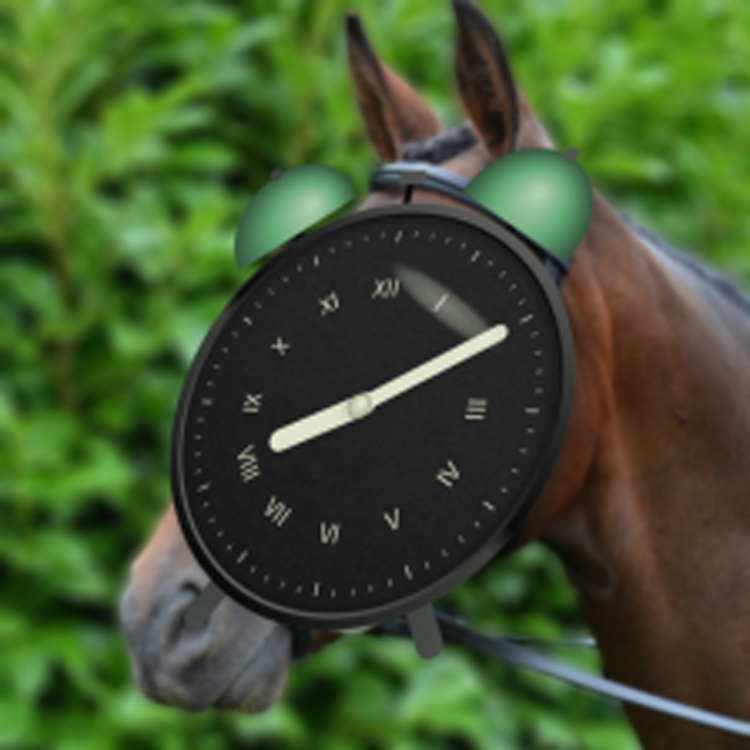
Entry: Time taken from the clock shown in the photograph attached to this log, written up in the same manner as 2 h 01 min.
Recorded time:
8 h 10 min
